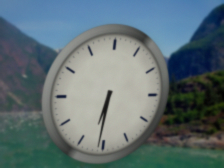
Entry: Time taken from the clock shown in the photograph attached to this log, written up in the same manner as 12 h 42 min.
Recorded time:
6 h 31 min
